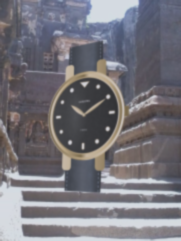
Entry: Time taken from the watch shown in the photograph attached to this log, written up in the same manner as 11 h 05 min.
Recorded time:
10 h 10 min
